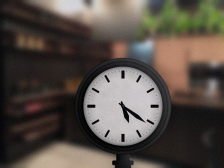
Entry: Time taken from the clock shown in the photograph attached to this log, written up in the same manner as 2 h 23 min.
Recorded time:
5 h 21 min
